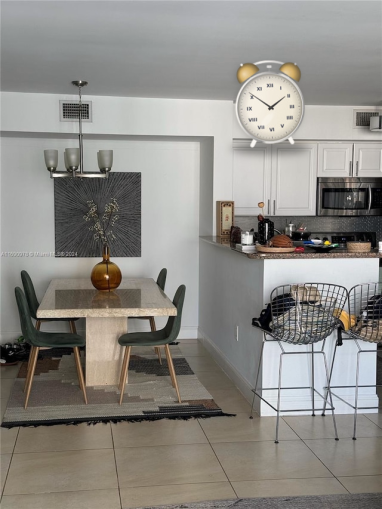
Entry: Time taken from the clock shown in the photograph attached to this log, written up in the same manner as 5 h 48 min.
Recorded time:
1 h 51 min
